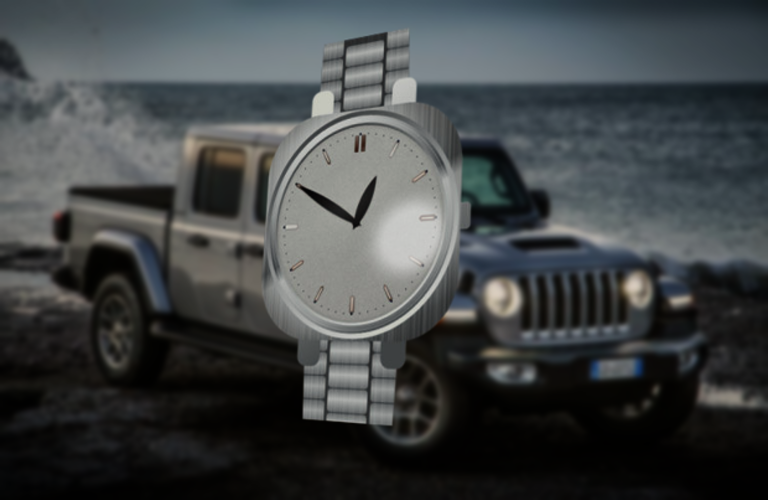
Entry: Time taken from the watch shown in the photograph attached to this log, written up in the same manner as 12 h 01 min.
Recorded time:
12 h 50 min
